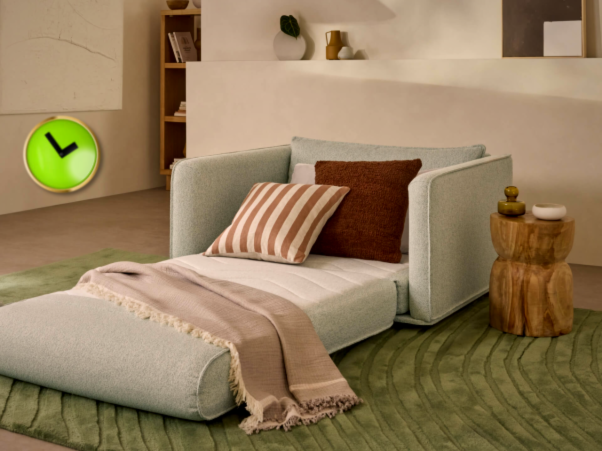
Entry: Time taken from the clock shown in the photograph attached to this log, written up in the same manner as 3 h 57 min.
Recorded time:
1 h 54 min
